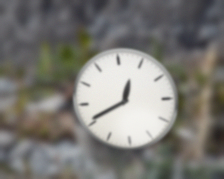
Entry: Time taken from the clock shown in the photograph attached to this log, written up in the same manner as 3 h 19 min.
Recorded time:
12 h 41 min
